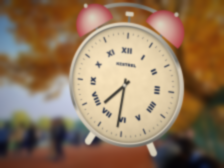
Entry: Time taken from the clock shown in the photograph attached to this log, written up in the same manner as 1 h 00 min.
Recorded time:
7 h 31 min
